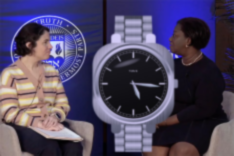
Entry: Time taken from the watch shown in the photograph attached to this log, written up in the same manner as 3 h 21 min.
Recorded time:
5 h 16 min
